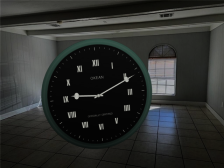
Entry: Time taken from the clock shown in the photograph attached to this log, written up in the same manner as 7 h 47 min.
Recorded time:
9 h 11 min
